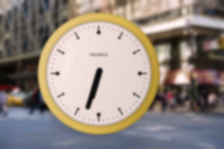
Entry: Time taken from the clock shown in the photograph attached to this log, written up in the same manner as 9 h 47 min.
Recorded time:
6 h 33 min
